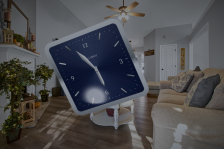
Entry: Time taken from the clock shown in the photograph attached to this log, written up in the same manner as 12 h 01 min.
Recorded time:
5 h 56 min
